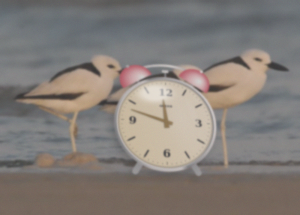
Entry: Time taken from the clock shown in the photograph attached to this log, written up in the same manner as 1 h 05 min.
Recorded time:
11 h 48 min
